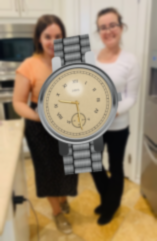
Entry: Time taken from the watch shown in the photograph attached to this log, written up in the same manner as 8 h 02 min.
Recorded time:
9 h 29 min
